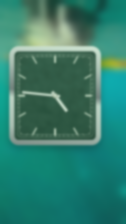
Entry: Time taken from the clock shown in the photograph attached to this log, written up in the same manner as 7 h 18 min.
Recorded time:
4 h 46 min
